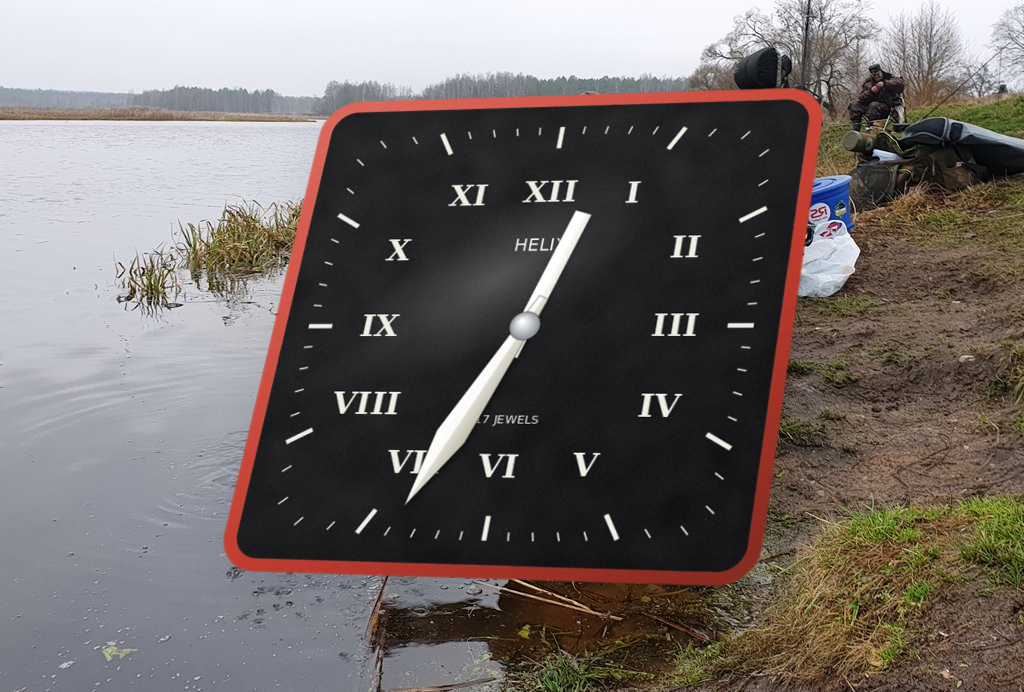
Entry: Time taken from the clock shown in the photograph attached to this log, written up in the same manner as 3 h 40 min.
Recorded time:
12 h 34 min
